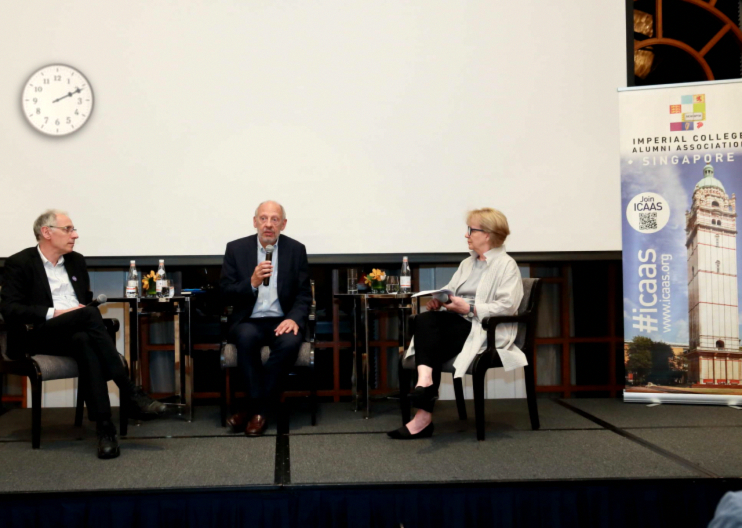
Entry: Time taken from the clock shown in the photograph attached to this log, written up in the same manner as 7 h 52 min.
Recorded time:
2 h 11 min
